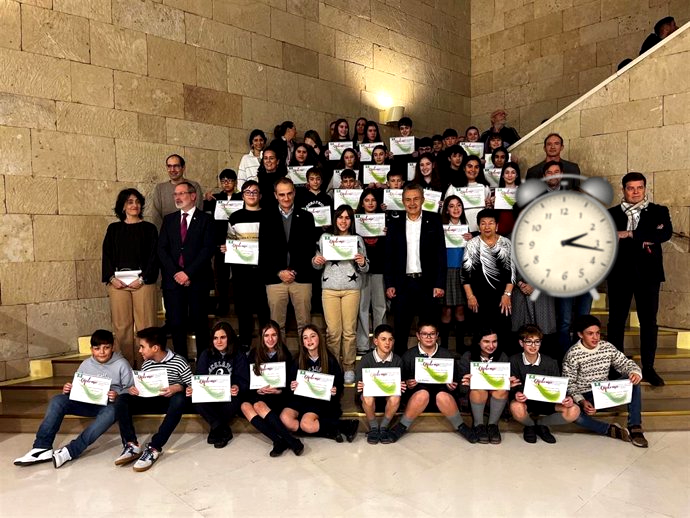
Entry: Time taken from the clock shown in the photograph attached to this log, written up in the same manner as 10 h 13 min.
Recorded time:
2 h 17 min
